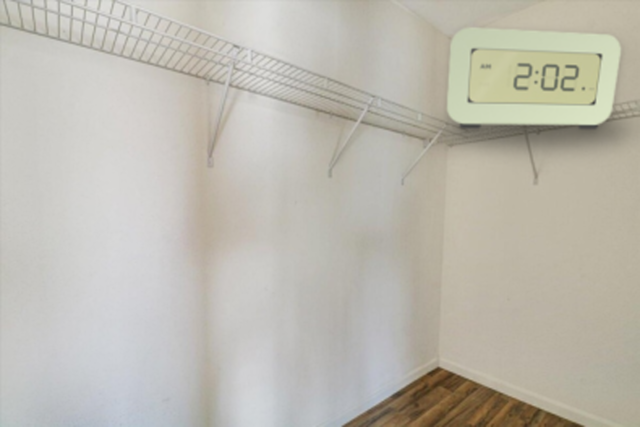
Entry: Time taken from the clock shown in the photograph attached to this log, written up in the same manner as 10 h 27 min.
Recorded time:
2 h 02 min
